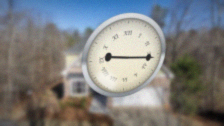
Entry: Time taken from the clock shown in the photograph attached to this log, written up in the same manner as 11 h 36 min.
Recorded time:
9 h 16 min
